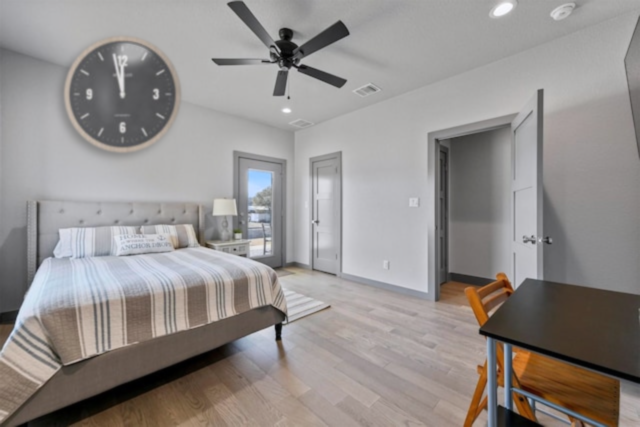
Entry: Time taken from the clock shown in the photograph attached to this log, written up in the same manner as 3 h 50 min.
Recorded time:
11 h 58 min
